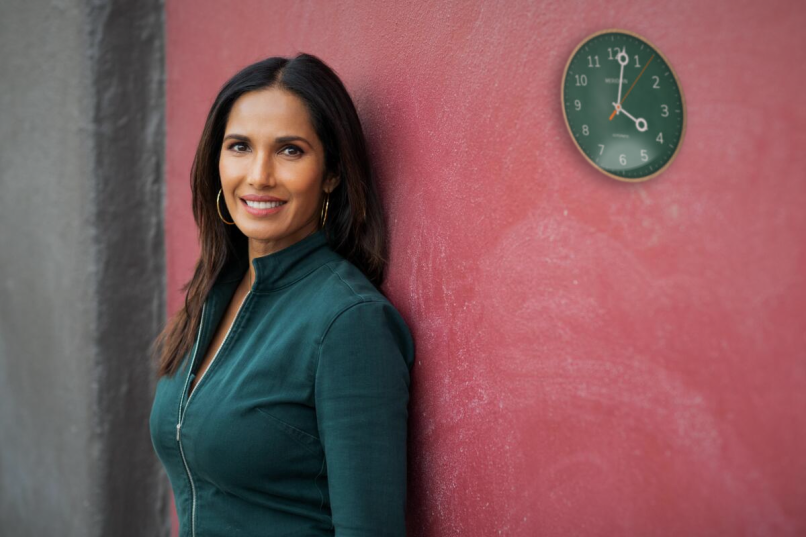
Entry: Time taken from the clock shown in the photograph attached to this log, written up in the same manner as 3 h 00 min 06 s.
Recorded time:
4 h 02 min 07 s
